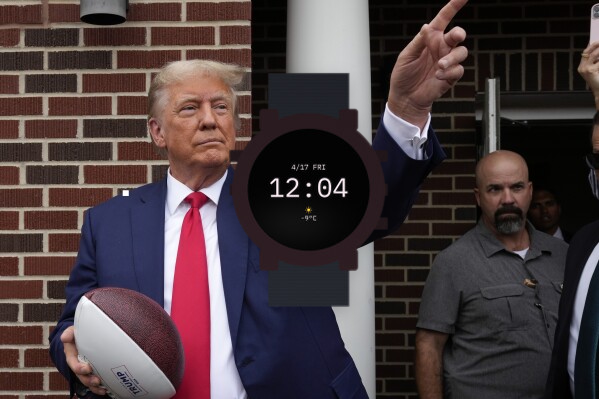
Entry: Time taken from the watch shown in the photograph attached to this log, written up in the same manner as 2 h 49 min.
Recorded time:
12 h 04 min
